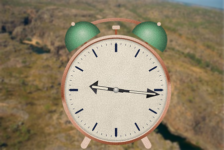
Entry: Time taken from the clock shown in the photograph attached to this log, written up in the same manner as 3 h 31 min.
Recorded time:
9 h 16 min
